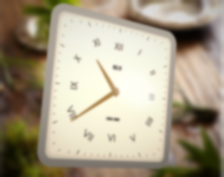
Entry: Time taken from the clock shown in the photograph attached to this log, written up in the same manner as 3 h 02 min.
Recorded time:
10 h 39 min
